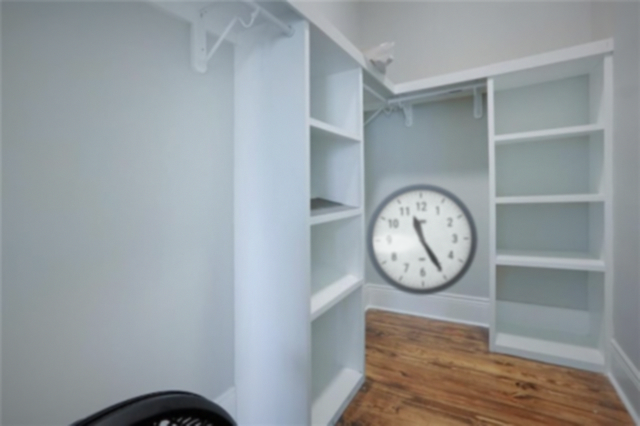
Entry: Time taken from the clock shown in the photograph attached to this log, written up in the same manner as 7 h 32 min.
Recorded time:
11 h 25 min
